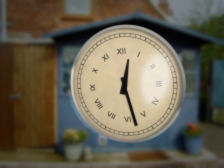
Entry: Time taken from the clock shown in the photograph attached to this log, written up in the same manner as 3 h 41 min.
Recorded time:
12 h 28 min
